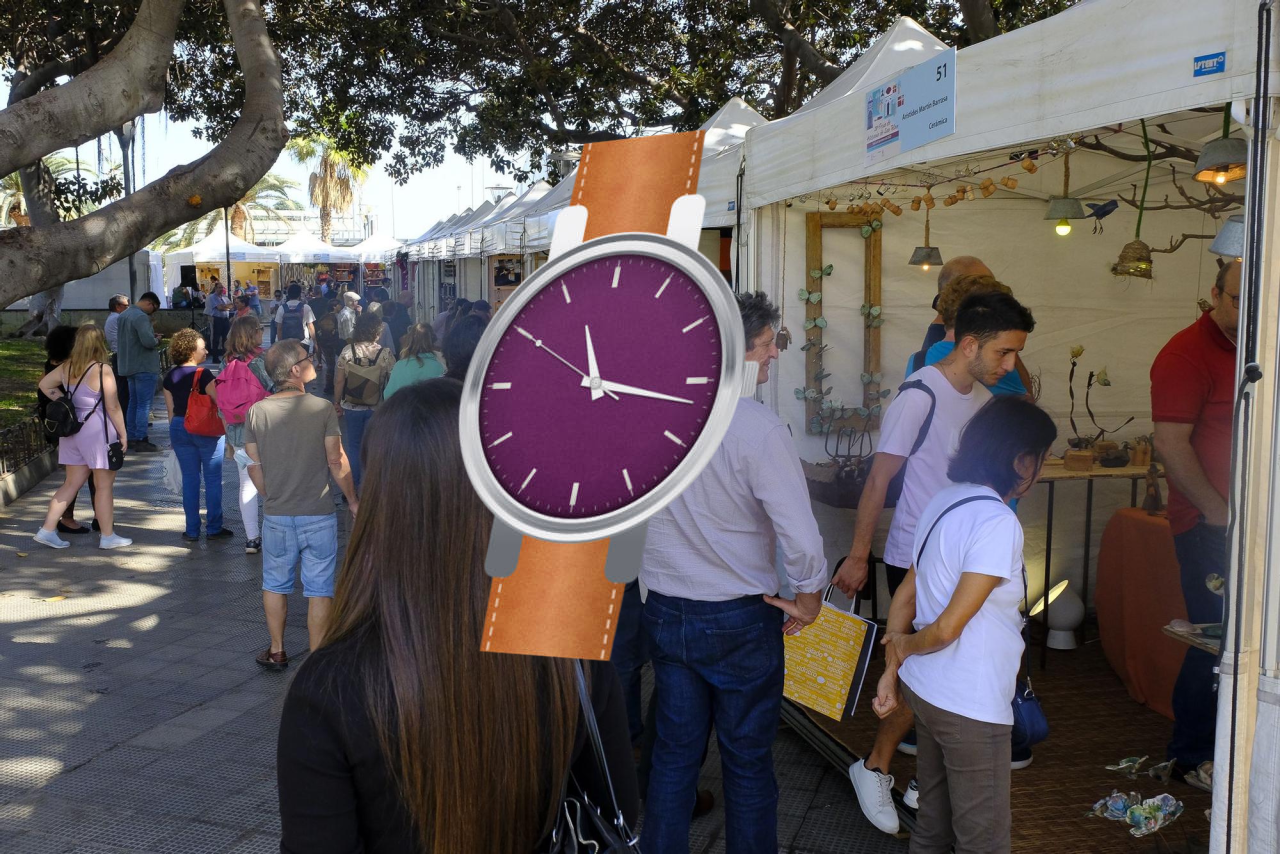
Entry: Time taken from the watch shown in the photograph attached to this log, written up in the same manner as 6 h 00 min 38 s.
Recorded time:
11 h 16 min 50 s
